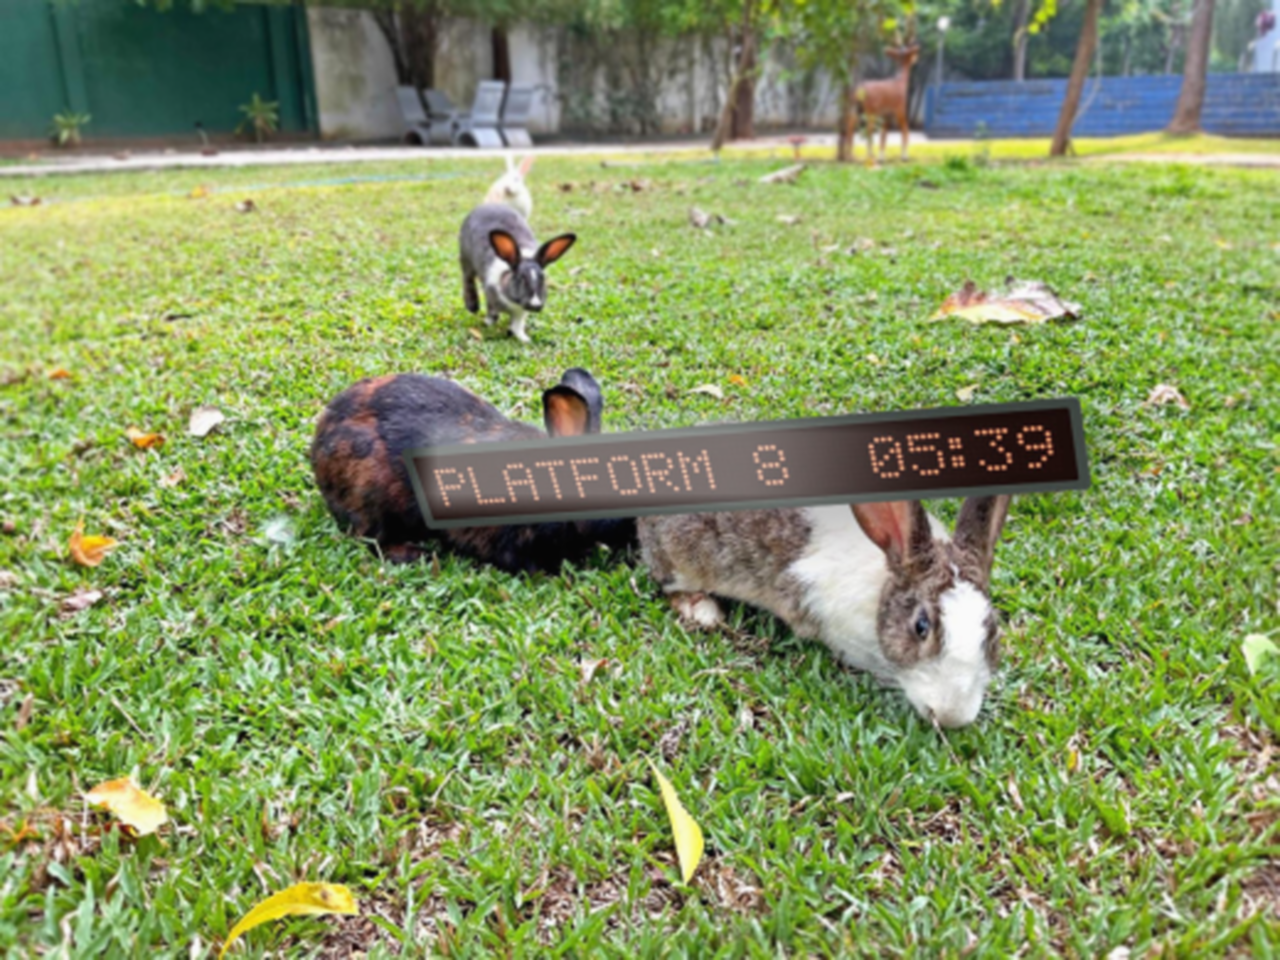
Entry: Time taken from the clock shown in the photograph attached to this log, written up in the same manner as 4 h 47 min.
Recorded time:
5 h 39 min
